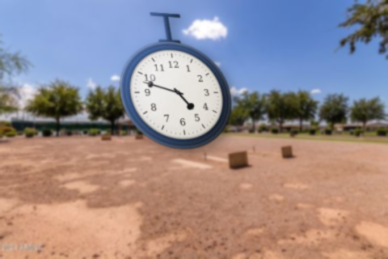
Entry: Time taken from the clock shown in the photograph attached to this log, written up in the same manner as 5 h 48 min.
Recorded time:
4 h 48 min
